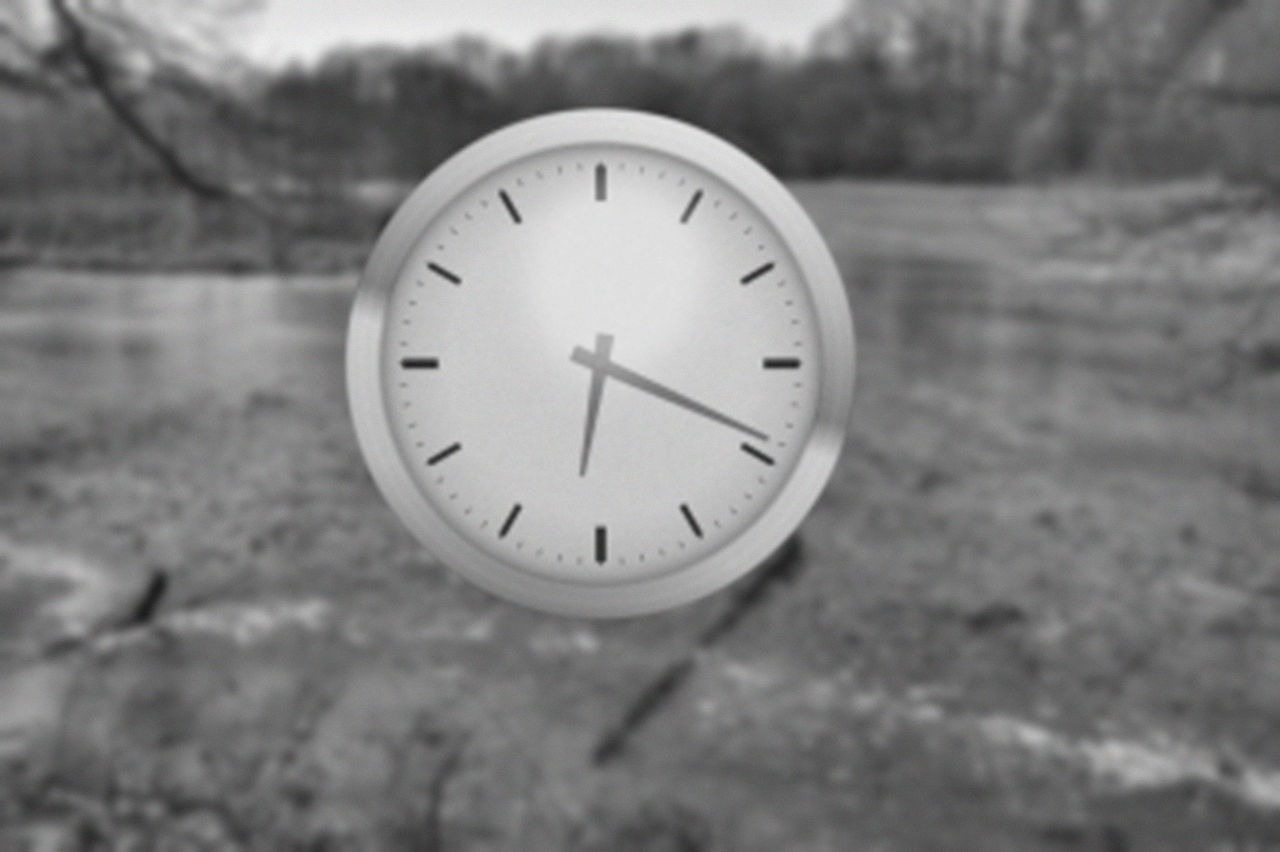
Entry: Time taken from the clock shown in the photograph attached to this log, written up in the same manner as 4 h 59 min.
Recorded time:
6 h 19 min
